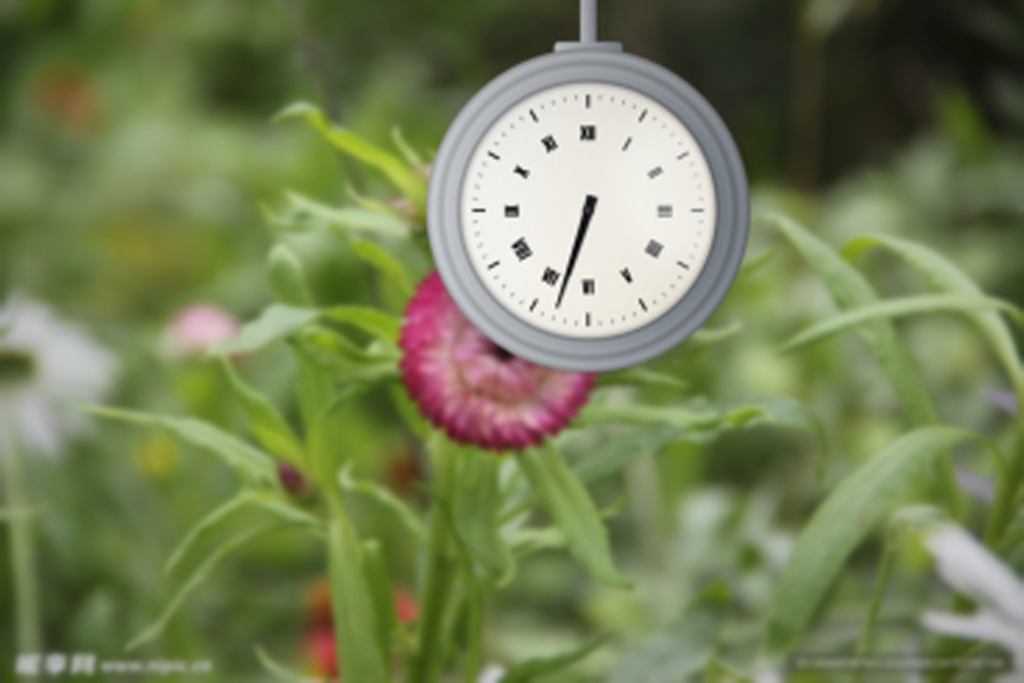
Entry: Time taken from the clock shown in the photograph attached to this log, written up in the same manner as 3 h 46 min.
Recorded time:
6 h 33 min
